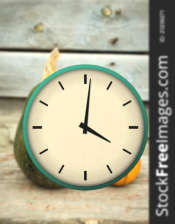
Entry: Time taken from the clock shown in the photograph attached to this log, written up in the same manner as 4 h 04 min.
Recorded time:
4 h 01 min
